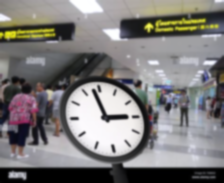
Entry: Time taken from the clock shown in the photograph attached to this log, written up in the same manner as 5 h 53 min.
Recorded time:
2 h 58 min
